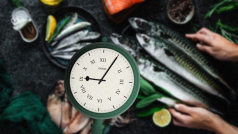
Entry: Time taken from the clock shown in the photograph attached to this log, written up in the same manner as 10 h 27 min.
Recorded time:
9 h 05 min
